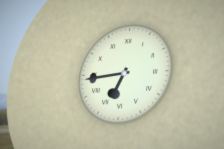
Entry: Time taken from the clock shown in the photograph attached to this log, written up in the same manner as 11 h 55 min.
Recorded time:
6 h 44 min
